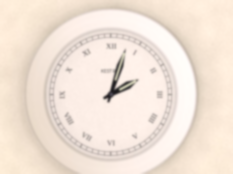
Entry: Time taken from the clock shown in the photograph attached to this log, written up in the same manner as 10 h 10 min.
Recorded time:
2 h 03 min
